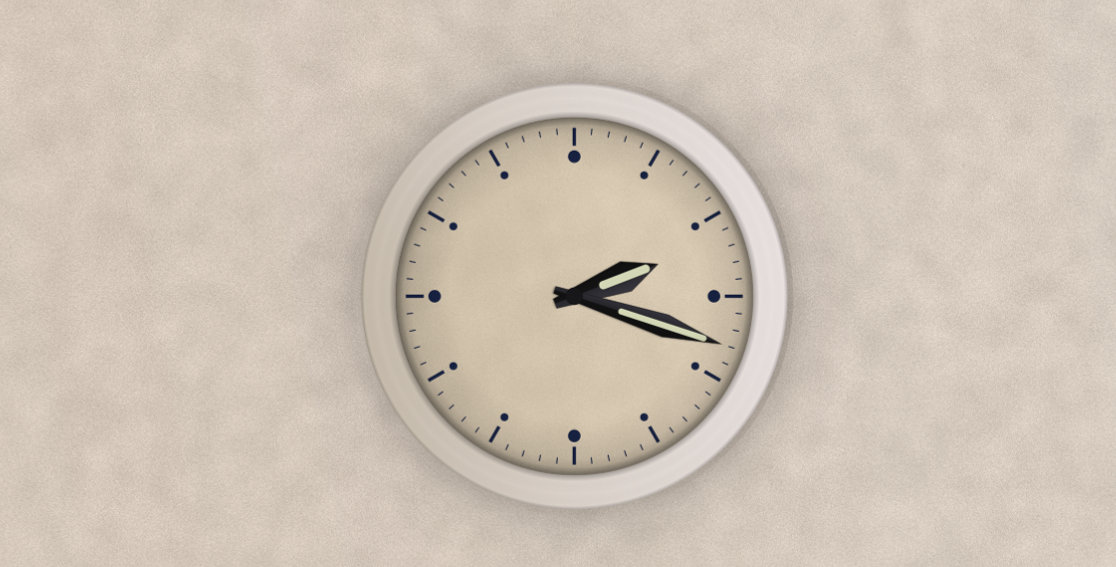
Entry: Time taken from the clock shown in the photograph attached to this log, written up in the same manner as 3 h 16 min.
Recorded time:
2 h 18 min
